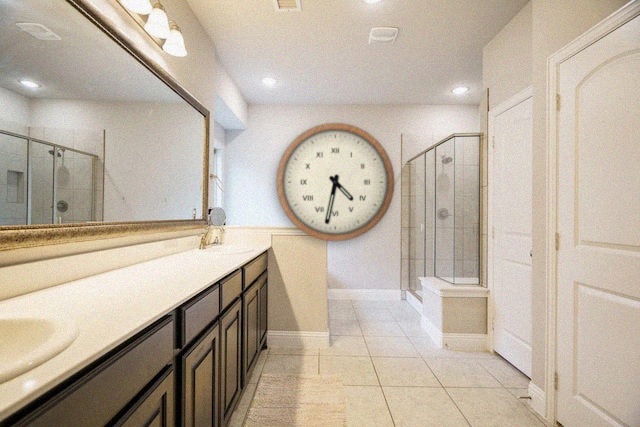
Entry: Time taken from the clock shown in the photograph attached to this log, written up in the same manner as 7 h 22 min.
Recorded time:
4 h 32 min
